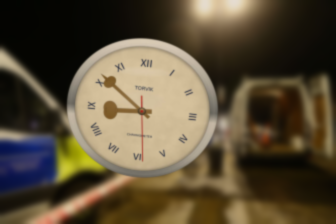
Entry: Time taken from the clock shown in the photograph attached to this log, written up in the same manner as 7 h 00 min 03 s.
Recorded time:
8 h 51 min 29 s
